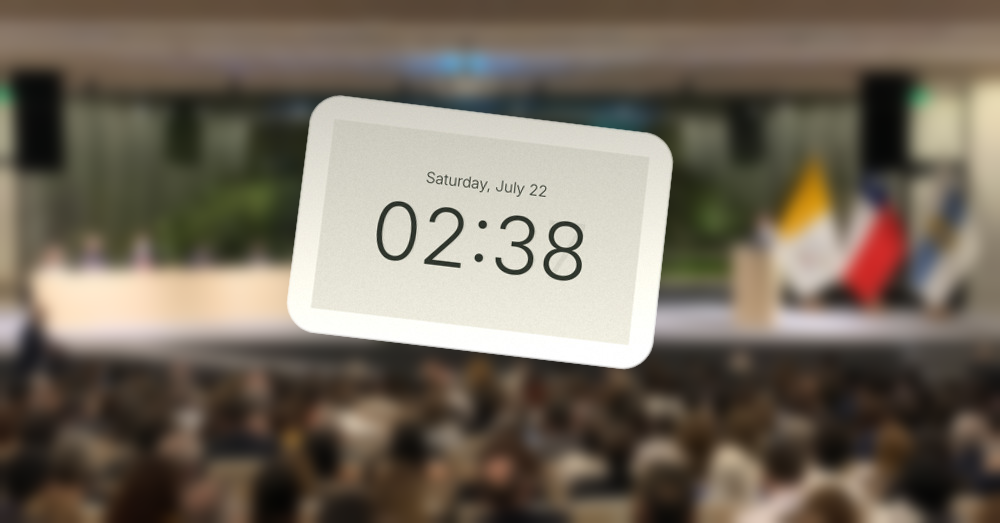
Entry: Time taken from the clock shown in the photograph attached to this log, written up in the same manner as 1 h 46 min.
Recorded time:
2 h 38 min
